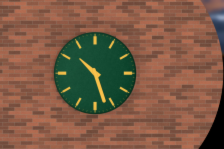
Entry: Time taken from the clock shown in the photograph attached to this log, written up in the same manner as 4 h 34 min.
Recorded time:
10 h 27 min
